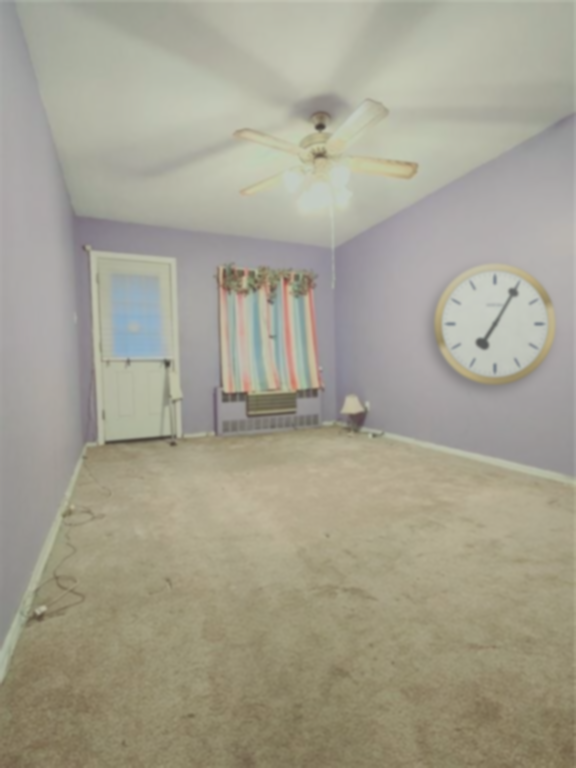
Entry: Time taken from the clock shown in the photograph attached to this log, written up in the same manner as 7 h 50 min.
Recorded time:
7 h 05 min
